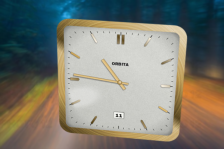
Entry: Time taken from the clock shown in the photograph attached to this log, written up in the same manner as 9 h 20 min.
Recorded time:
10 h 46 min
